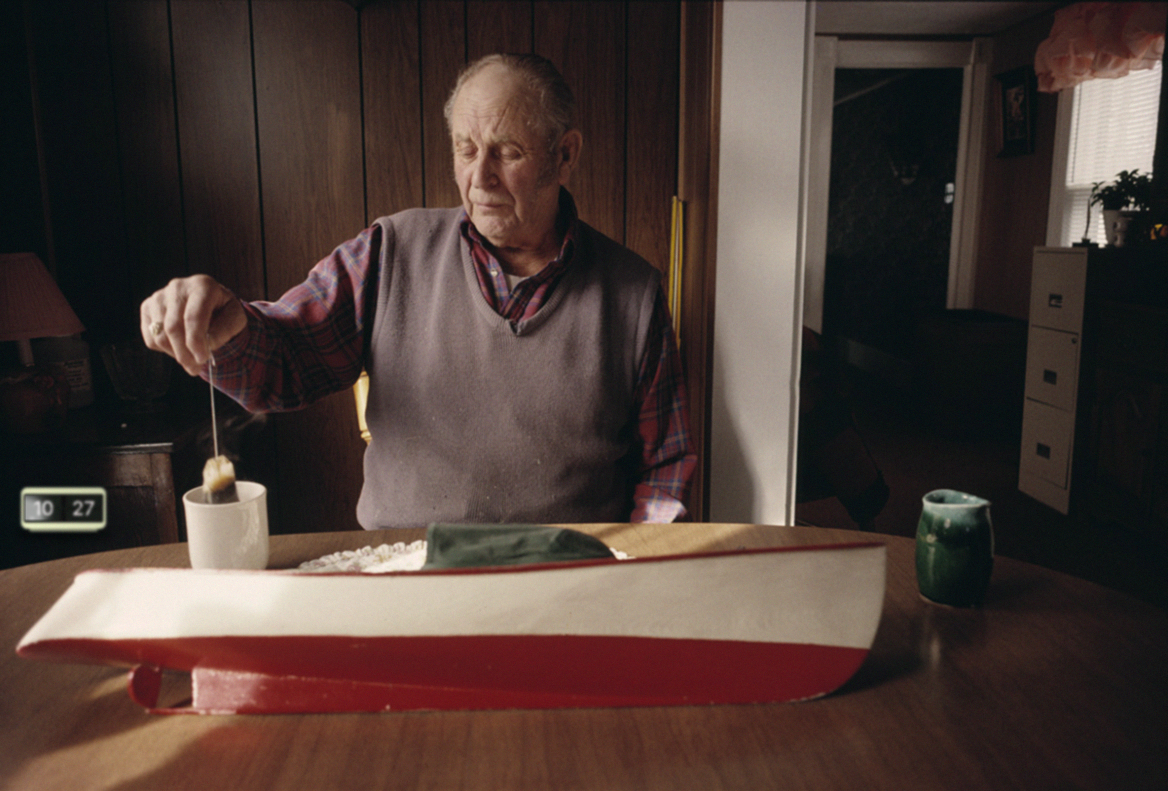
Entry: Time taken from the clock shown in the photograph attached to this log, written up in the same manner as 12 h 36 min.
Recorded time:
10 h 27 min
